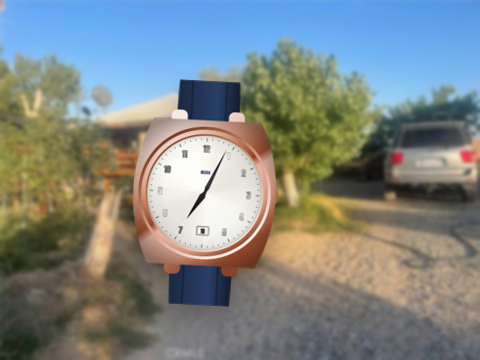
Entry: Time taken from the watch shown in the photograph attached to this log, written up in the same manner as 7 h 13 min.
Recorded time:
7 h 04 min
